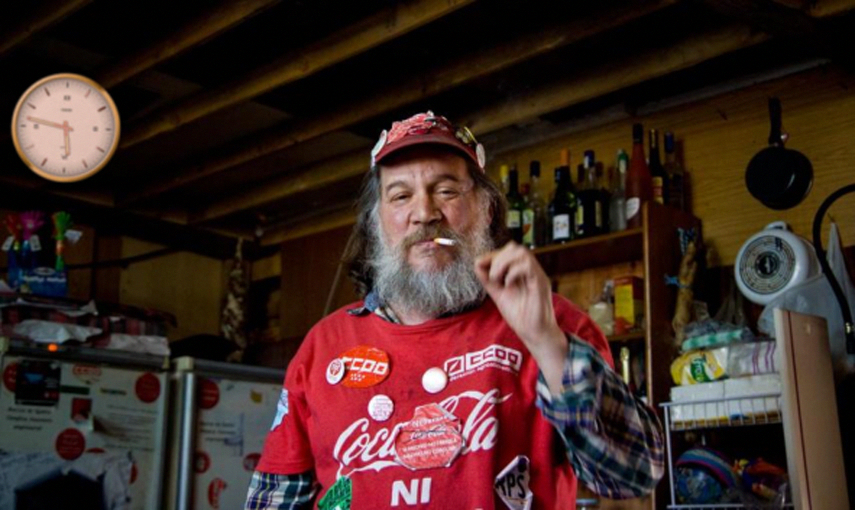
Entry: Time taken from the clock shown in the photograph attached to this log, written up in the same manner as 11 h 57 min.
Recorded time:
5 h 47 min
